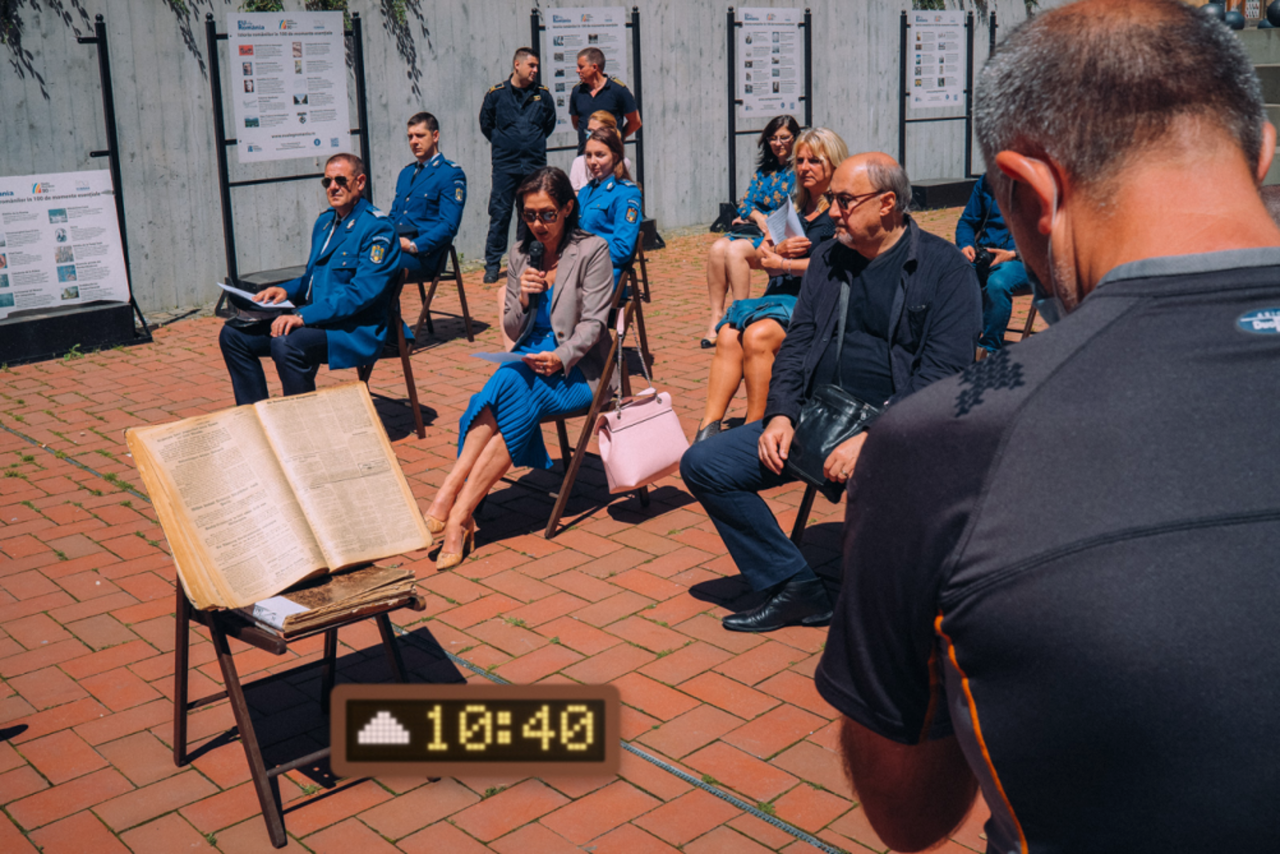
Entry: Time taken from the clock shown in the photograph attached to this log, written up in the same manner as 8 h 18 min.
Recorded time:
10 h 40 min
